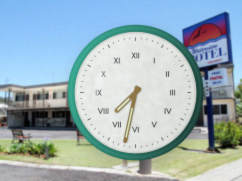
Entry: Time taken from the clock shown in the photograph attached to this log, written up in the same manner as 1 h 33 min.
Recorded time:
7 h 32 min
